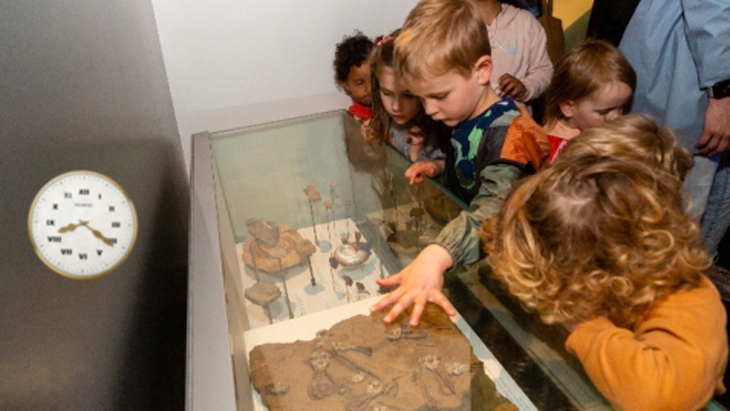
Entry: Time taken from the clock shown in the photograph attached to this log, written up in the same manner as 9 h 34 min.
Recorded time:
8 h 21 min
